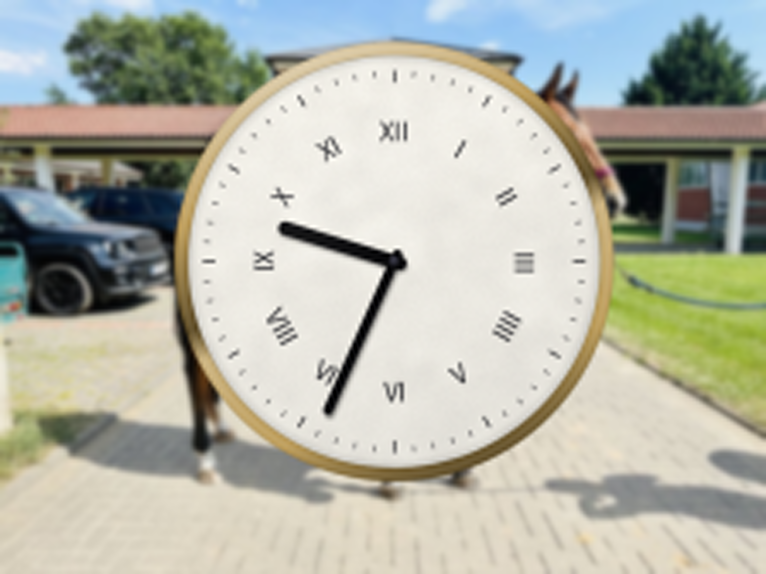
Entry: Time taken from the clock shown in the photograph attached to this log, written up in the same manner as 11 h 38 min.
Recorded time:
9 h 34 min
